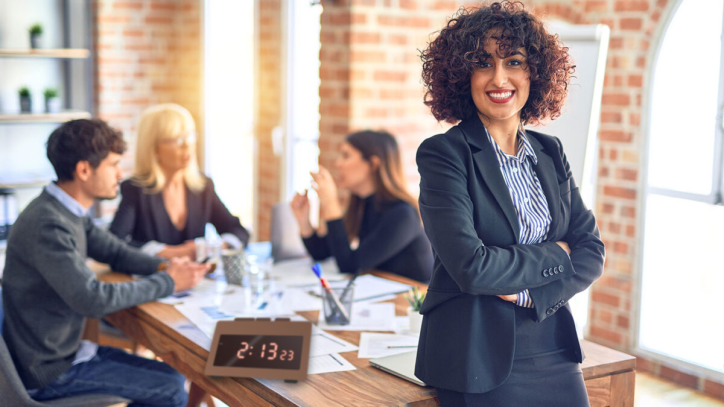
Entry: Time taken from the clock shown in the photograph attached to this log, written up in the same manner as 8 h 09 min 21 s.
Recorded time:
2 h 13 min 23 s
